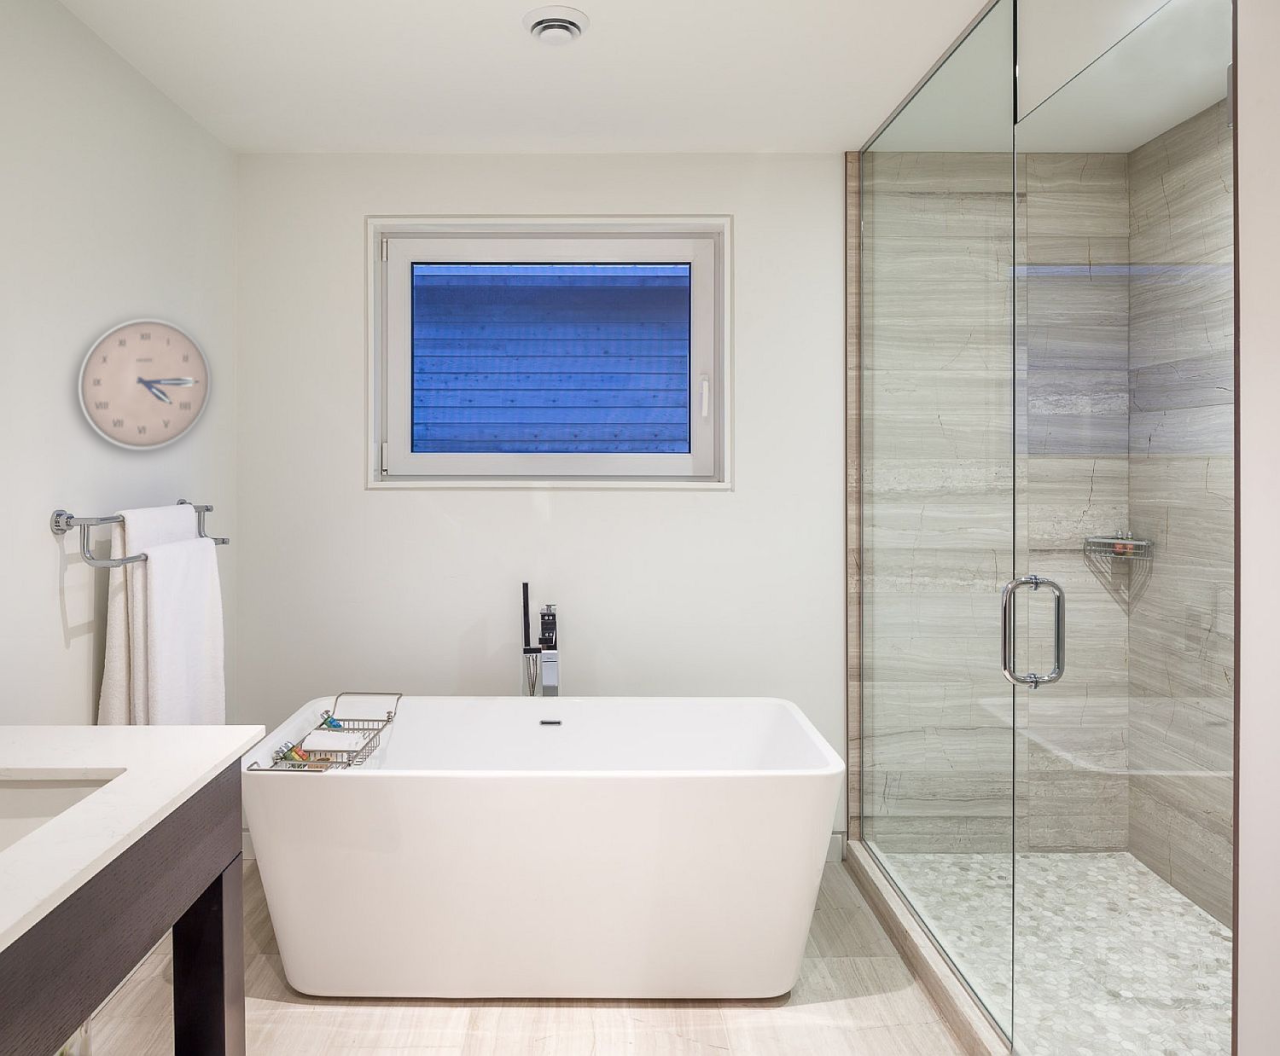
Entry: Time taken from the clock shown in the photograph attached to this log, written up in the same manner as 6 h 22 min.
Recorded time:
4 h 15 min
